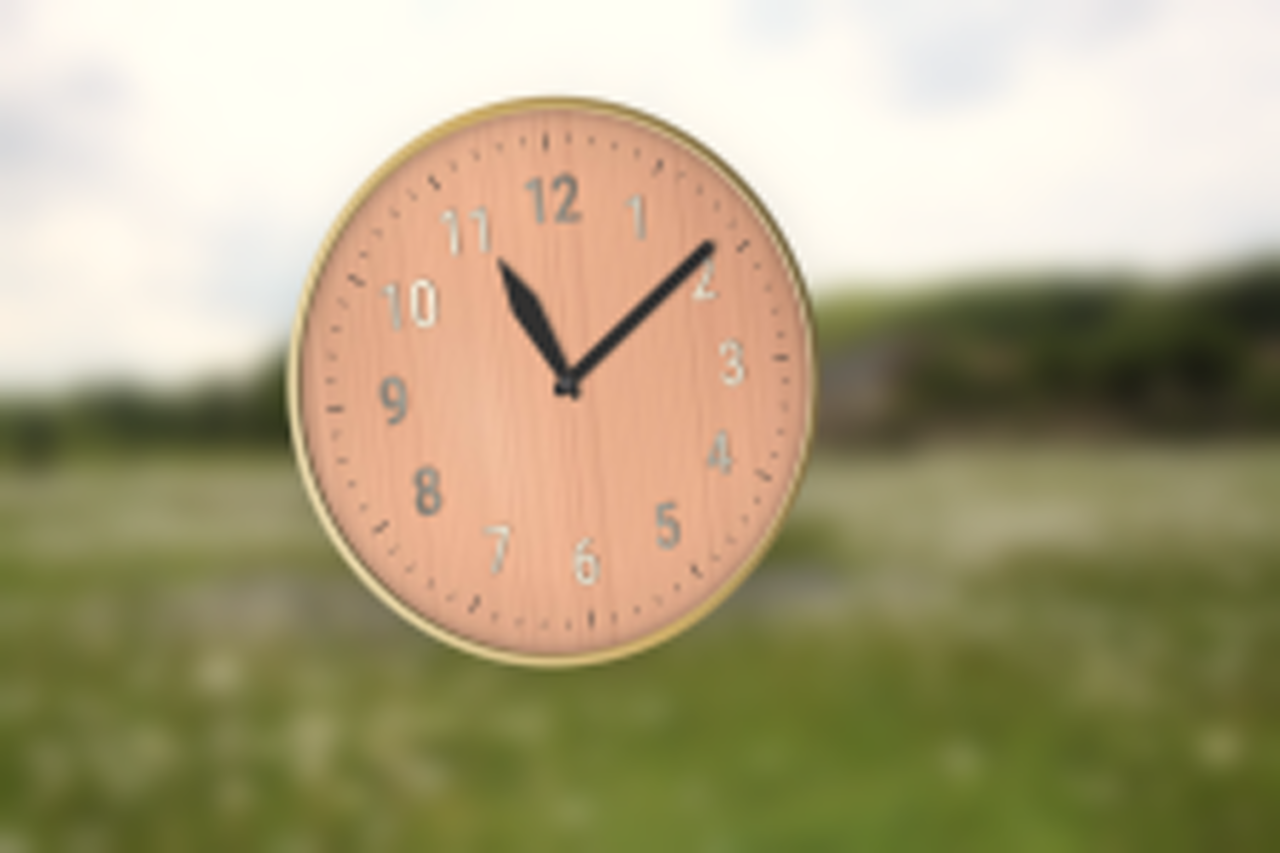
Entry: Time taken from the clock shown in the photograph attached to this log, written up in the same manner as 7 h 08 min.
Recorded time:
11 h 09 min
